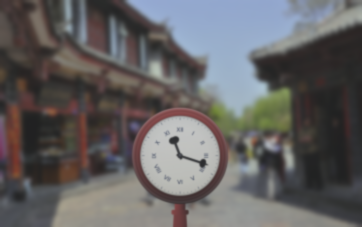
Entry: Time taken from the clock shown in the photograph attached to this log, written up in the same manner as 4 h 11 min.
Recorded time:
11 h 18 min
